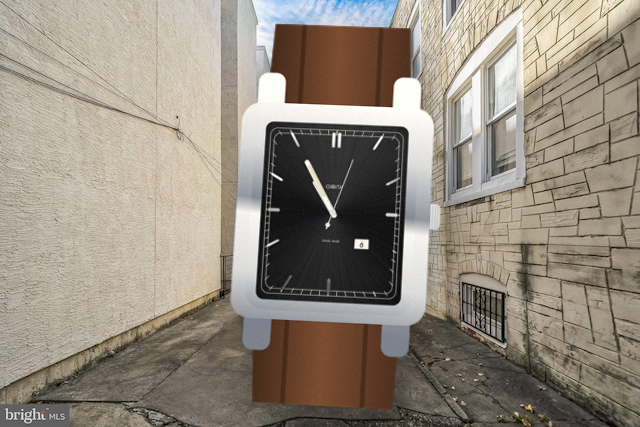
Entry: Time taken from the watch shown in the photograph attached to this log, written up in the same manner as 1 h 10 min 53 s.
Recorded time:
10 h 55 min 03 s
